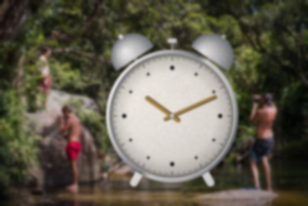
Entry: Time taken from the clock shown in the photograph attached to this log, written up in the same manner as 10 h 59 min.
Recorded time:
10 h 11 min
